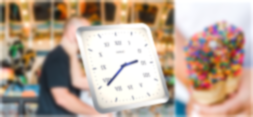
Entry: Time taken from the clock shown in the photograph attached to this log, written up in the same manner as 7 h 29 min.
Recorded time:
2 h 39 min
